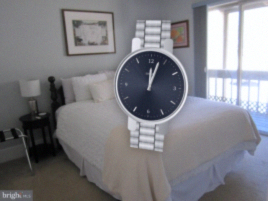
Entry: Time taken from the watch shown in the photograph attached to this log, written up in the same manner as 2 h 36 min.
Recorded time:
12 h 03 min
